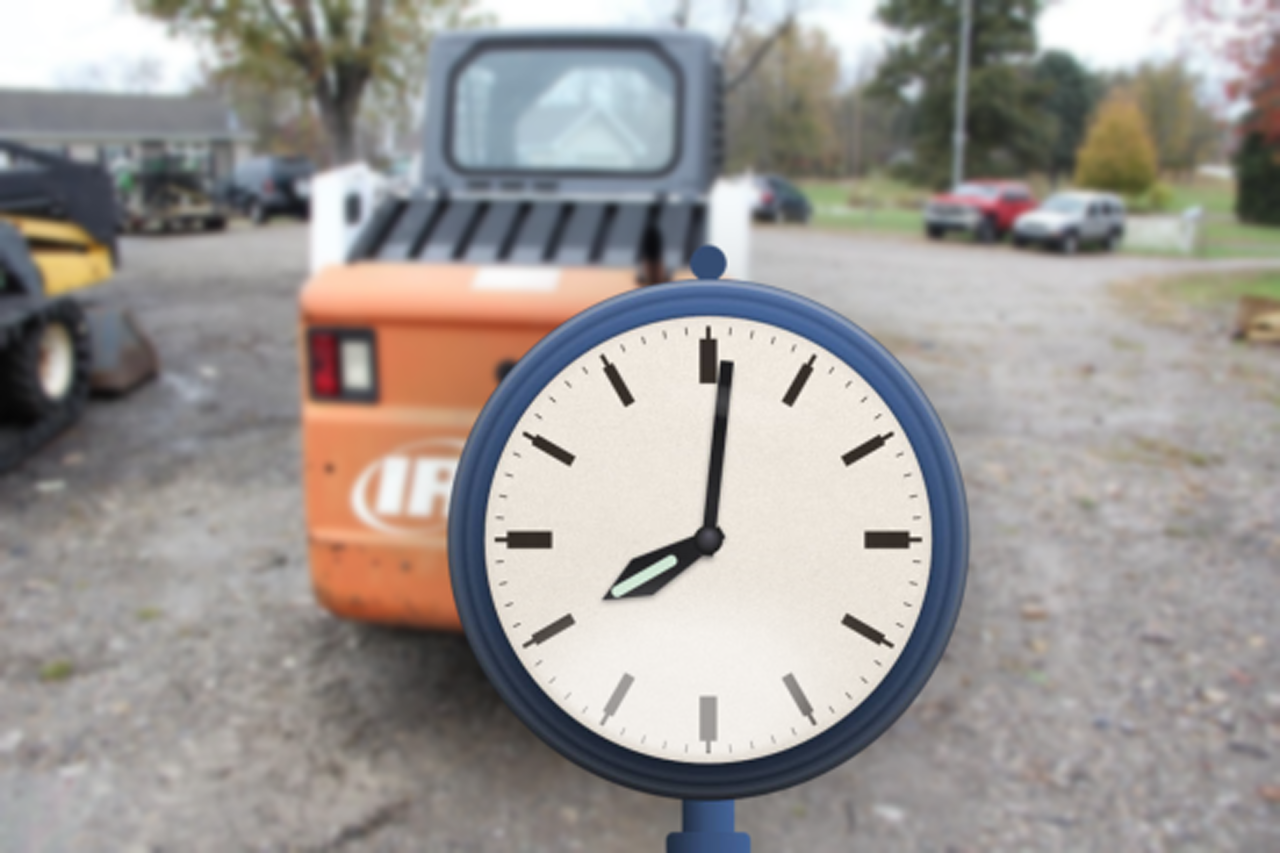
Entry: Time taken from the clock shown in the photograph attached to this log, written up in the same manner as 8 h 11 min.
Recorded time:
8 h 01 min
